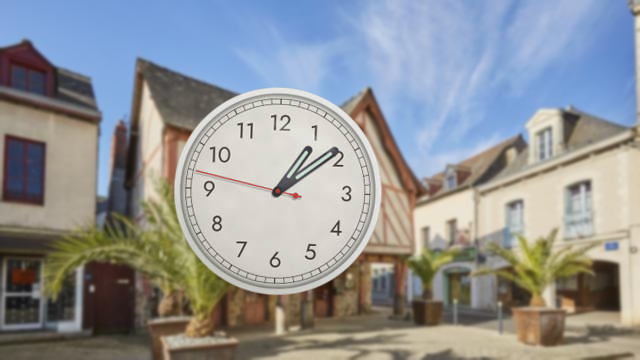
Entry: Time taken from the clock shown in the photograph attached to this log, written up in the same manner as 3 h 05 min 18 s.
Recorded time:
1 h 08 min 47 s
